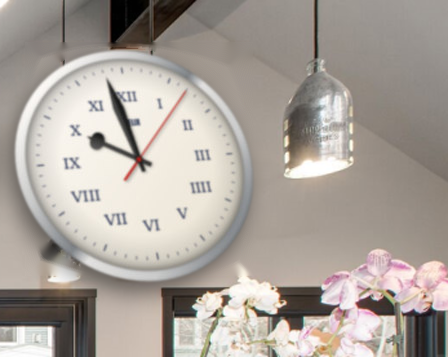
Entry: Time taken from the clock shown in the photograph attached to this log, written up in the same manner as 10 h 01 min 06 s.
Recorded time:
9 h 58 min 07 s
